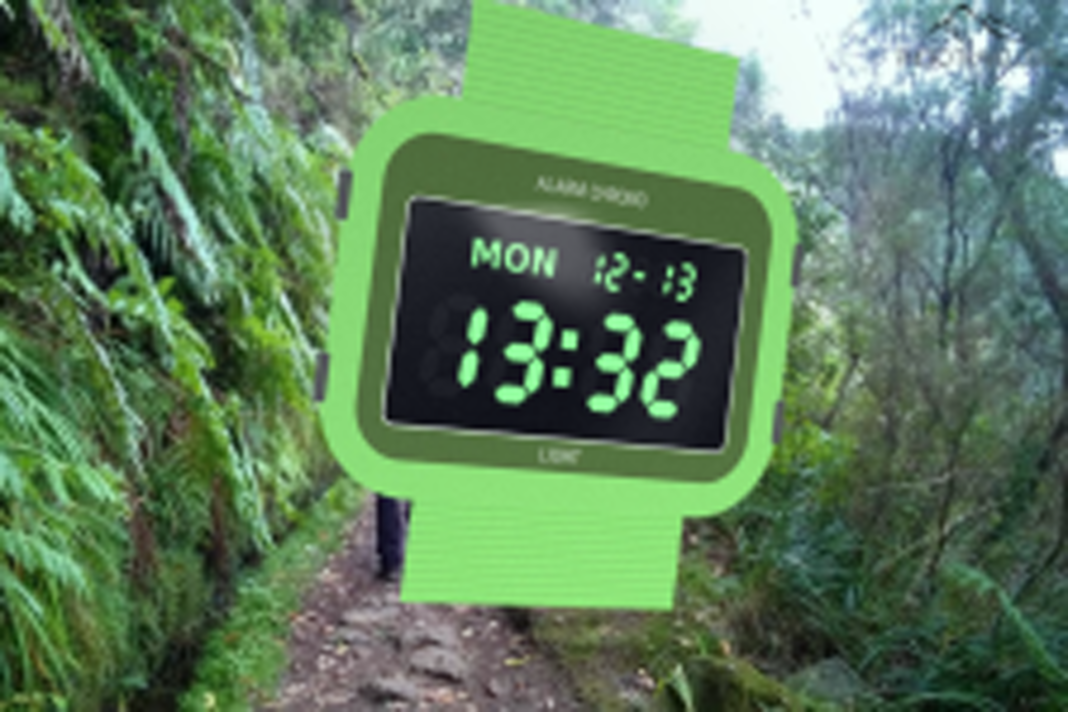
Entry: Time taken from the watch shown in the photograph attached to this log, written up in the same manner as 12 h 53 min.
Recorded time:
13 h 32 min
